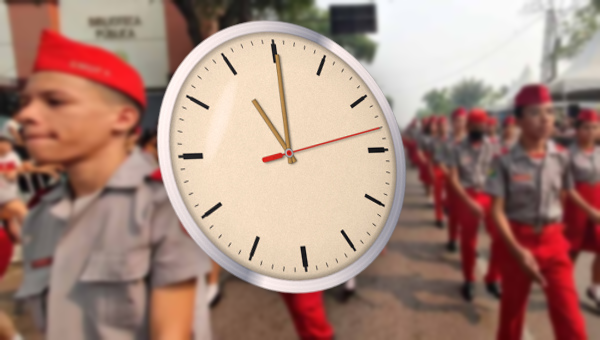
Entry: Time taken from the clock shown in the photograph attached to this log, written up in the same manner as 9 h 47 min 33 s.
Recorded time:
11 h 00 min 13 s
